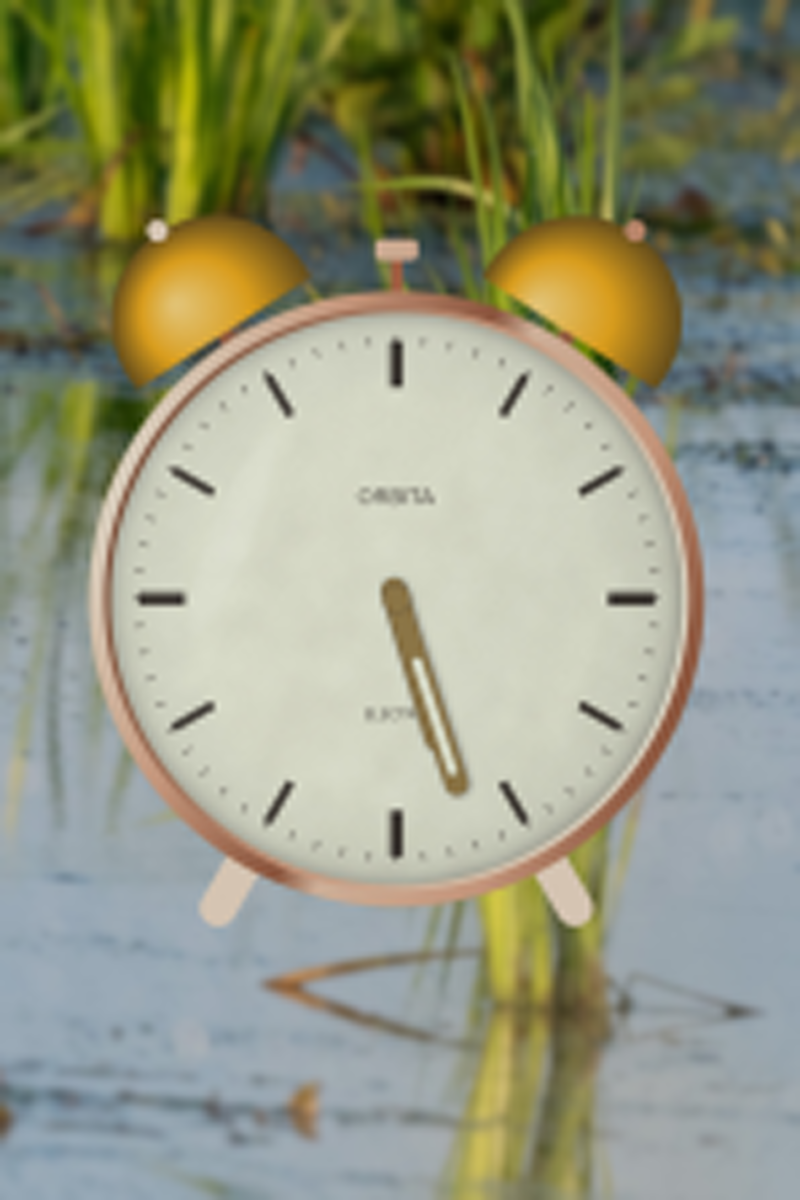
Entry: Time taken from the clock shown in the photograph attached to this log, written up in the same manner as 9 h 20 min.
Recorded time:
5 h 27 min
